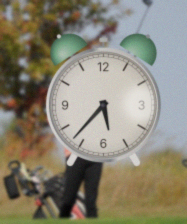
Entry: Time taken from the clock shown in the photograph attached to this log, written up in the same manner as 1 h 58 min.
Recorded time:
5 h 37 min
